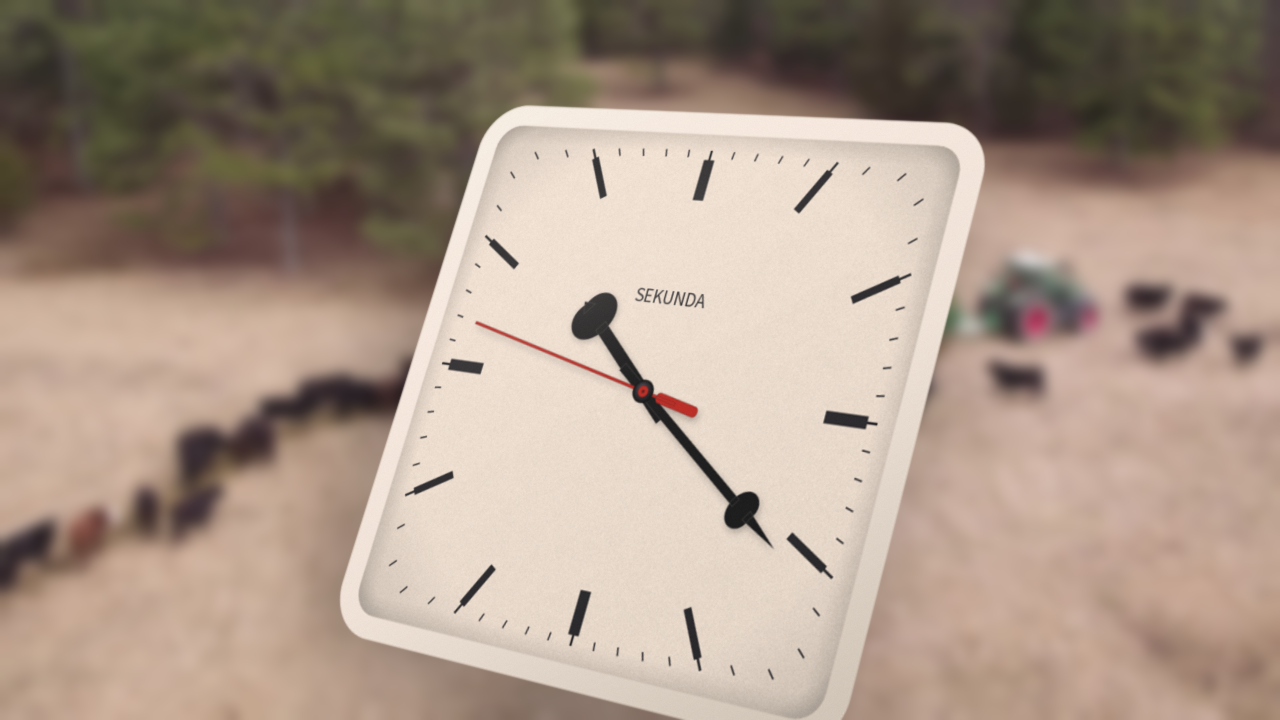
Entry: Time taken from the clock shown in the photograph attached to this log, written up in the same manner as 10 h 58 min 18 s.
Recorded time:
10 h 20 min 47 s
